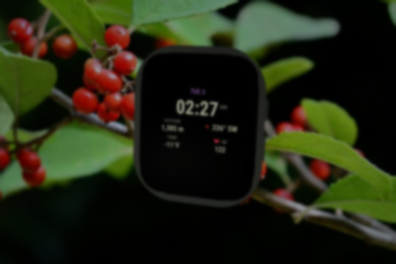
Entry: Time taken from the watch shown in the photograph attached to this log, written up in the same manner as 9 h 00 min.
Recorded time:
2 h 27 min
